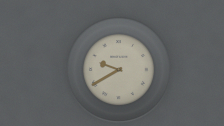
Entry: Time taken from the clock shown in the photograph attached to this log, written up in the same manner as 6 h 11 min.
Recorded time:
9 h 40 min
